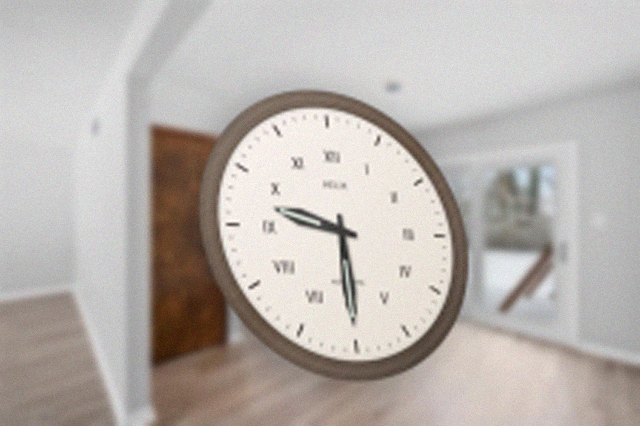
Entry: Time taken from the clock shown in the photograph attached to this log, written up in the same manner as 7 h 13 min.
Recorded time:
9 h 30 min
